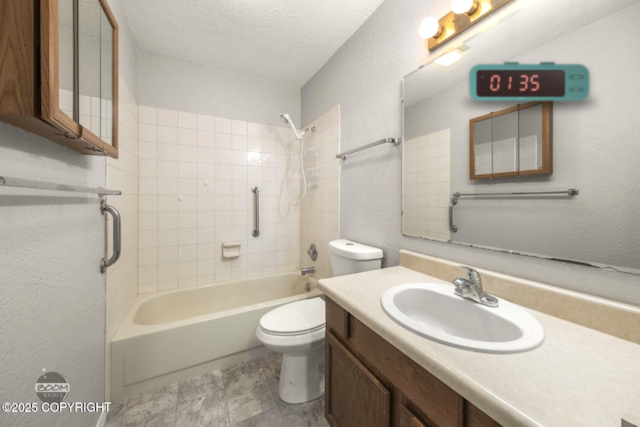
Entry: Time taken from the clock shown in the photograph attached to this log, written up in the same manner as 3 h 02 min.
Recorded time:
1 h 35 min
